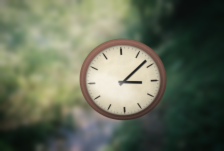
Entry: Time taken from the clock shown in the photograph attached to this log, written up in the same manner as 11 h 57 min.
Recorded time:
3 h 08 min
